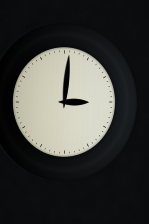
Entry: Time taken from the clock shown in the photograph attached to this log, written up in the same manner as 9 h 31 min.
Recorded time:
3 h 01 min
